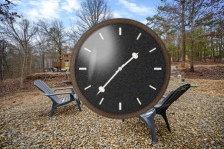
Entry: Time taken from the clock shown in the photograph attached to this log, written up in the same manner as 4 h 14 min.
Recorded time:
1 h 37 min
